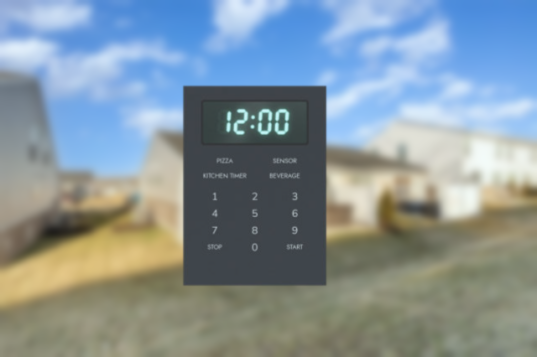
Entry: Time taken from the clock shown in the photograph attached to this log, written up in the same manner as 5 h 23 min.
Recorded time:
12 h 00 min
